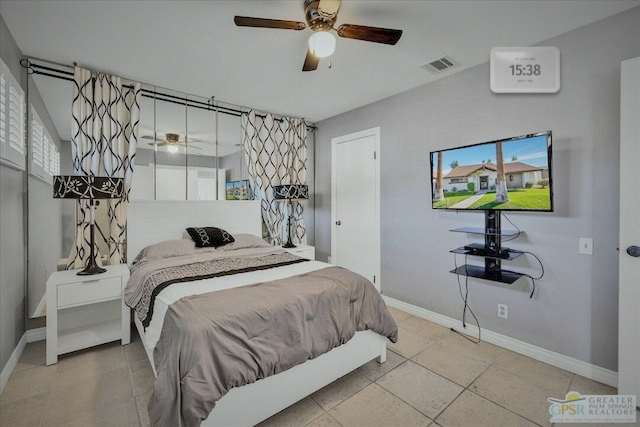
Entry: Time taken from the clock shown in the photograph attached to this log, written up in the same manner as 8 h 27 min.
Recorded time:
15 h 38 min
